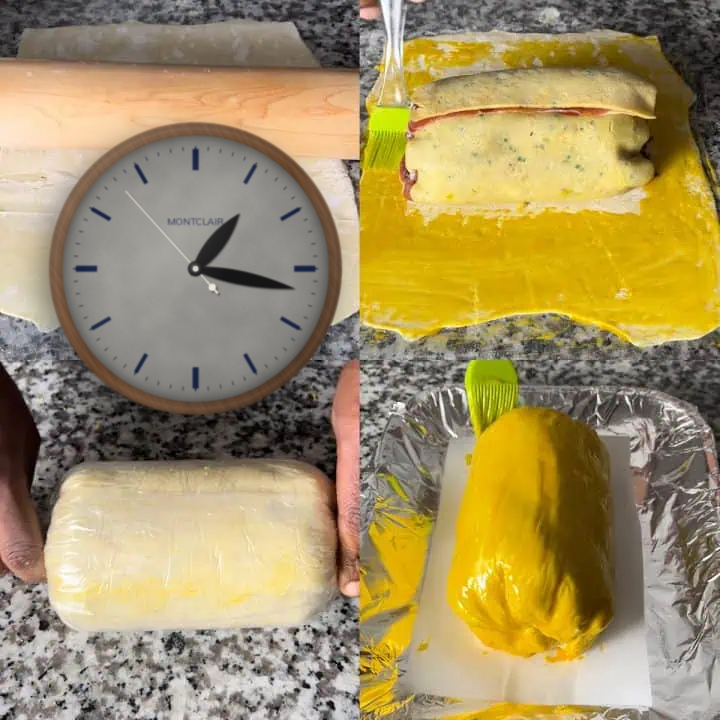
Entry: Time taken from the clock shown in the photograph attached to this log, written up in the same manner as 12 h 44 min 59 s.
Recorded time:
1 h 16 min 53 s
